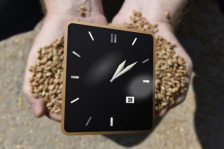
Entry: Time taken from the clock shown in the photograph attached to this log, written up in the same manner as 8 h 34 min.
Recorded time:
1 h 09 min
